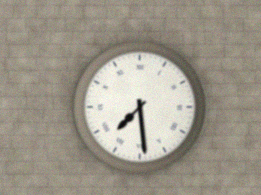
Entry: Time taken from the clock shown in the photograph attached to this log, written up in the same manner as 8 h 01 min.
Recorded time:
7 h 29 min
